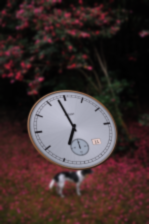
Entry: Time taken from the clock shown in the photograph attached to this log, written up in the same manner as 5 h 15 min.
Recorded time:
6 h 58 min
